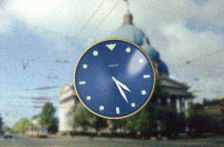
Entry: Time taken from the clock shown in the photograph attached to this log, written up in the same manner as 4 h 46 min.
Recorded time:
4 h 26 min
